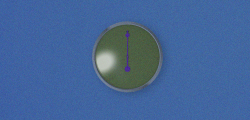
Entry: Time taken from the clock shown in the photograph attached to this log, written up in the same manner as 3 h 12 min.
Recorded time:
6 h 00 min
